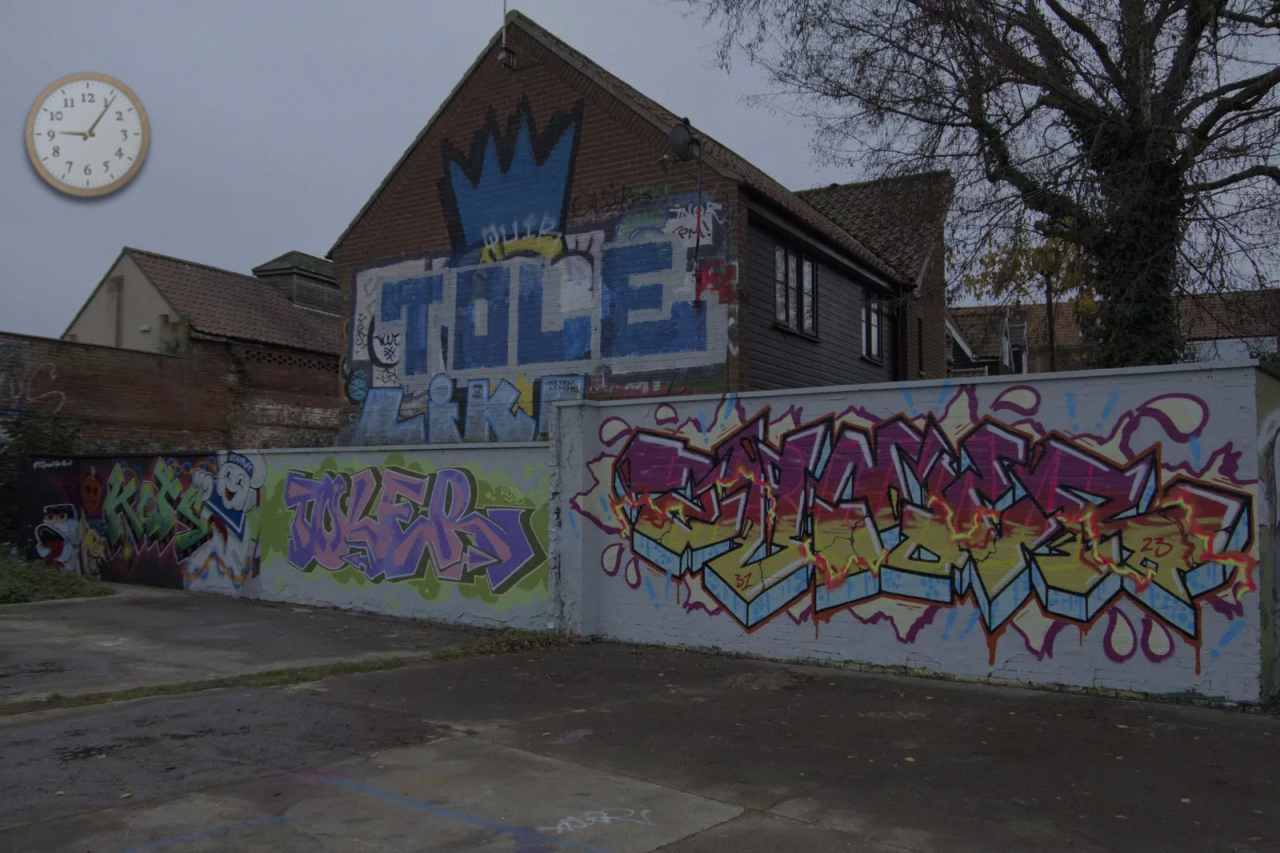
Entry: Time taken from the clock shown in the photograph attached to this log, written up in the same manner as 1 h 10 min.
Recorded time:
9 h 06 min
